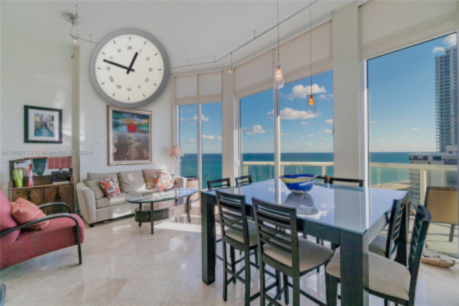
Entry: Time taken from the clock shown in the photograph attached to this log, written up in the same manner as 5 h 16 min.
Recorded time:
12 h 48 min
